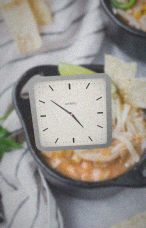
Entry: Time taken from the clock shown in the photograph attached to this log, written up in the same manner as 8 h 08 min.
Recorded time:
4 h 52 min
